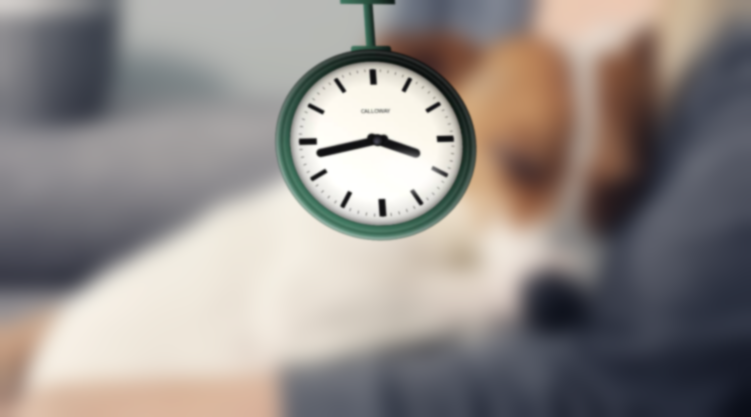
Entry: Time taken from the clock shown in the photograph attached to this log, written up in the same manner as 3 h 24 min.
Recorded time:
3 h 43 min
